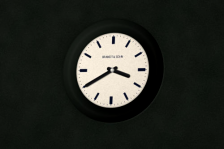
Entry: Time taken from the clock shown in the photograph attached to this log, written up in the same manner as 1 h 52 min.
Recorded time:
3 h 40 min
